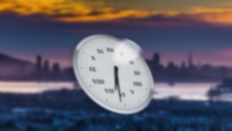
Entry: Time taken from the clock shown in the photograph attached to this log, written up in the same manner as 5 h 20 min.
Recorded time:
6 h 31 min
